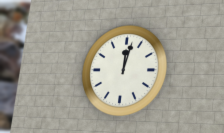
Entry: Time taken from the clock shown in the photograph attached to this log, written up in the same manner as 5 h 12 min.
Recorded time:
12 h 02 min
